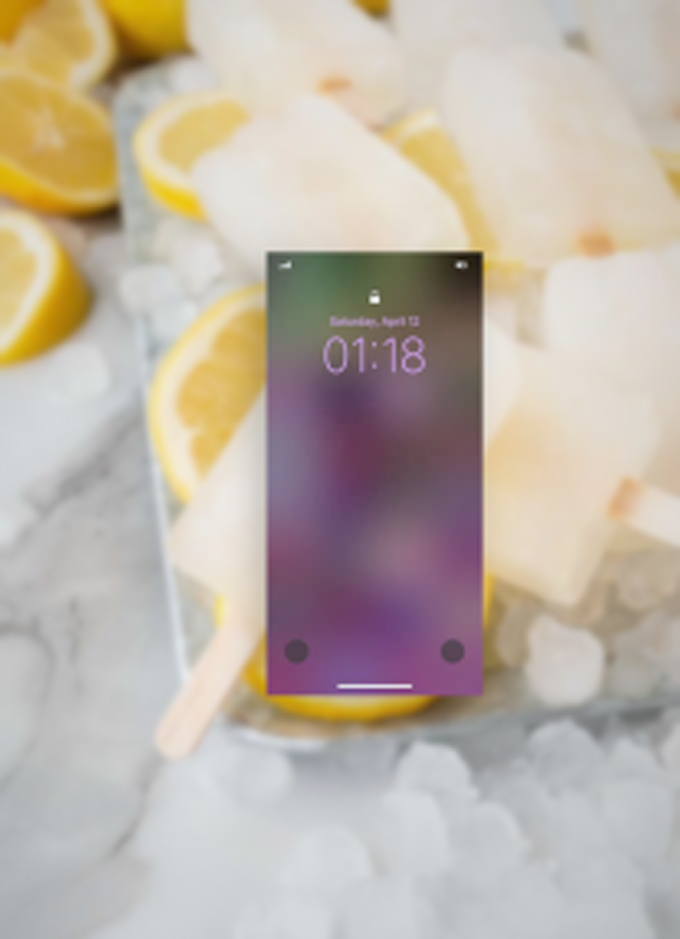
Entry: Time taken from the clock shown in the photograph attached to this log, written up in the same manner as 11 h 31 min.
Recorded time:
1 h 18 min
